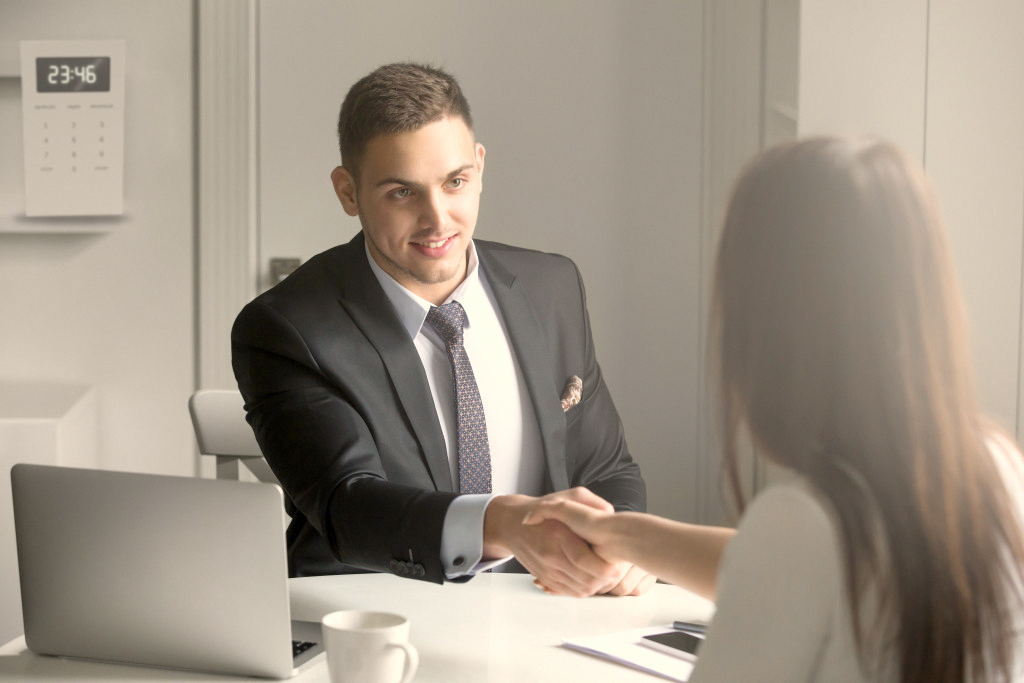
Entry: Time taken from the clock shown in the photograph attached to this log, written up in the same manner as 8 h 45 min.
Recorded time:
23 h 46 min
